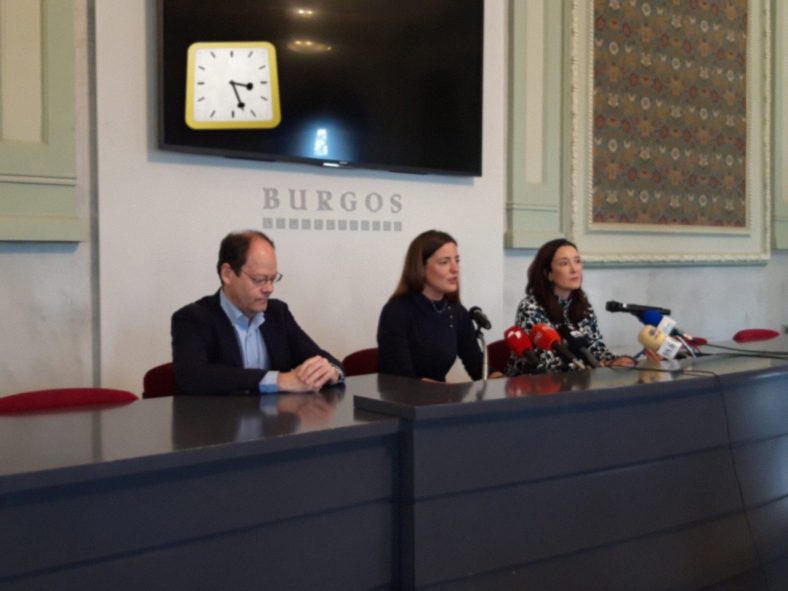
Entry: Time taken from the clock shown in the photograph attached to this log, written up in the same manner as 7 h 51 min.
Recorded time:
3 h 27 min
